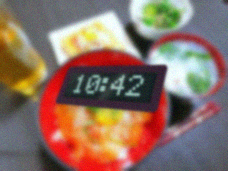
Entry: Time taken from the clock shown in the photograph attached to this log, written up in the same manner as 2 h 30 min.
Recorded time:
10 h 42 min
